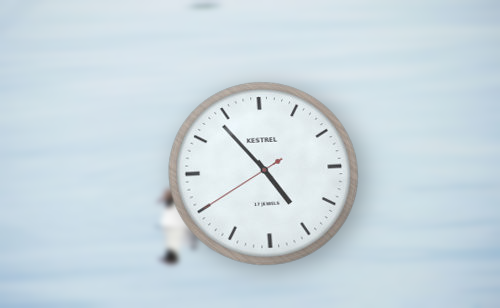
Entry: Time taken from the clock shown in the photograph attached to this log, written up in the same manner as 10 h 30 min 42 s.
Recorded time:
4 h 53 min 40 s
